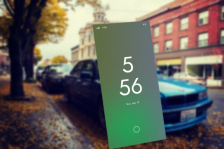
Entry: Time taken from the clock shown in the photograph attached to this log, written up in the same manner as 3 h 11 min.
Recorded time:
5 h 56 min
